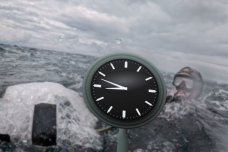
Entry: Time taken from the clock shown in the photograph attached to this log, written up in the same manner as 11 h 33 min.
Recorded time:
8 h 48 min
